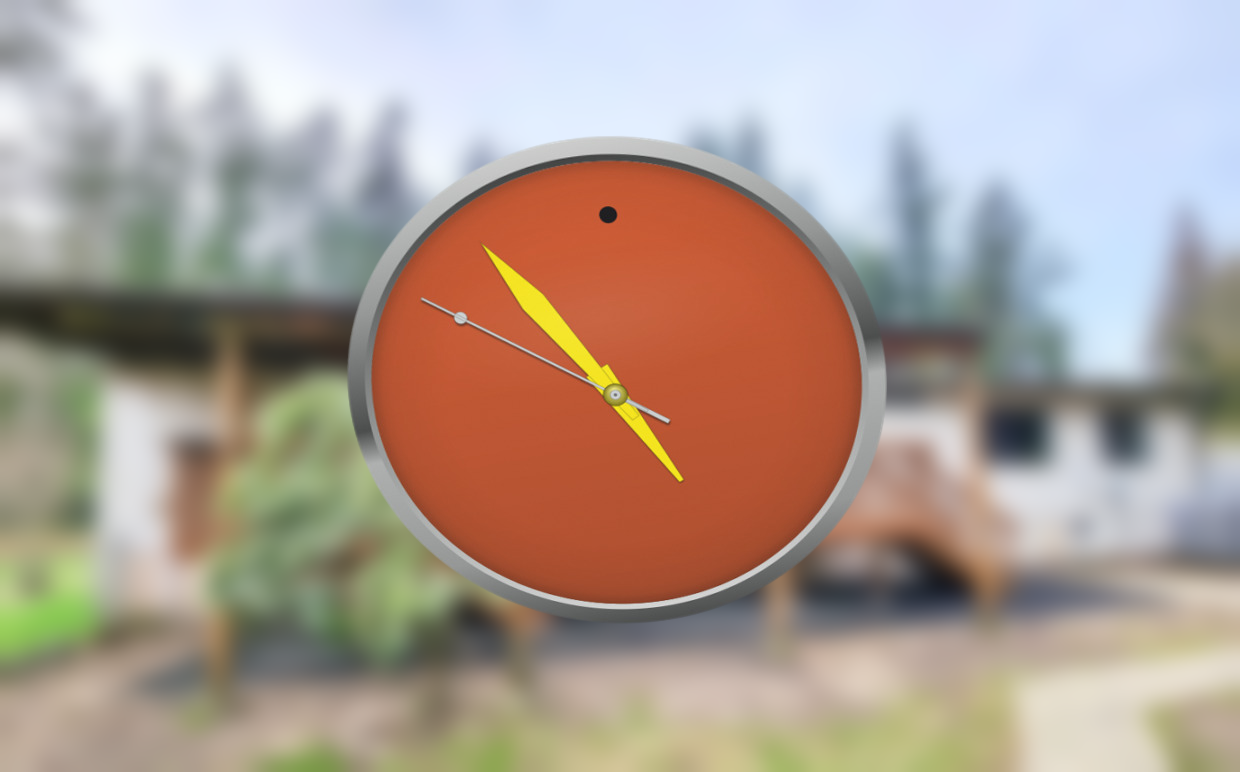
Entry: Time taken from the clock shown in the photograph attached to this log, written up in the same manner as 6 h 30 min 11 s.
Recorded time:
4 h 53 min 50 s
